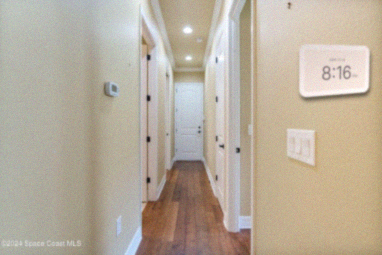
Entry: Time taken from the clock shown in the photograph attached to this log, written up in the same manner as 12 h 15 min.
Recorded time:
8 h 16 min
